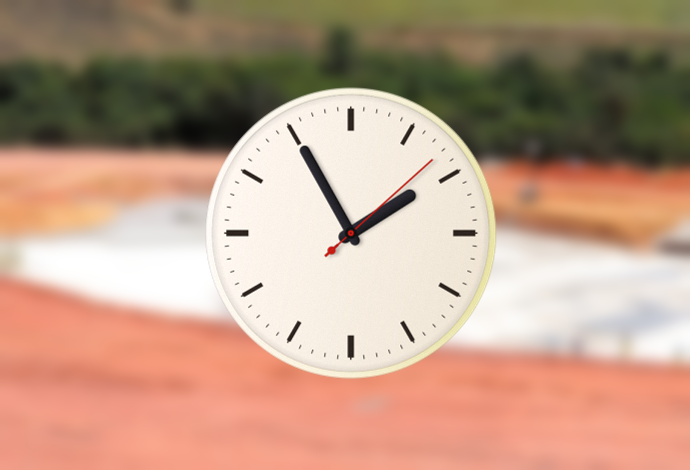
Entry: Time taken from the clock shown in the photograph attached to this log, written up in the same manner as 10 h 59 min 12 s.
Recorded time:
1 h 55 min 08 s
